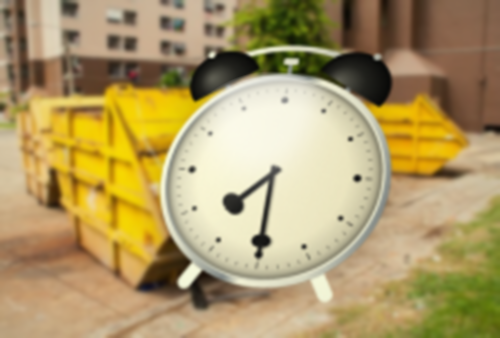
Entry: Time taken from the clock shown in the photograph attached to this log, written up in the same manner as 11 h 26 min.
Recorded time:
7 h 30 min
